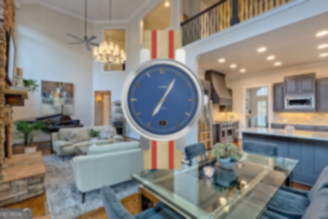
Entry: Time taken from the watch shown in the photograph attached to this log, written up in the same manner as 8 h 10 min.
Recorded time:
7 h 05 min
